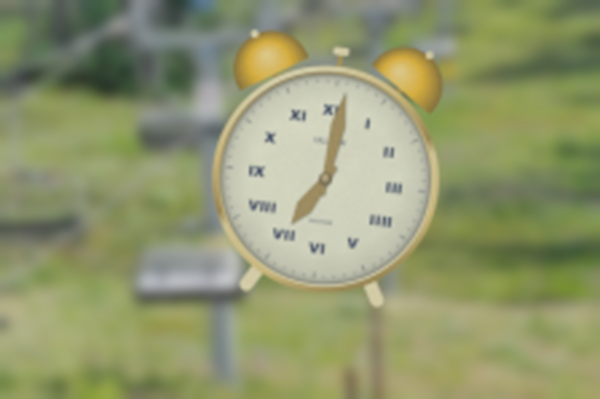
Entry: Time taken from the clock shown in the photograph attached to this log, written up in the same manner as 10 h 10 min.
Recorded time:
7 h 01 min
